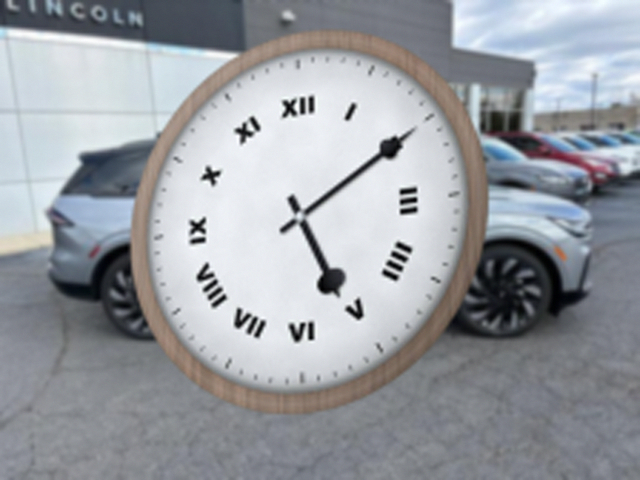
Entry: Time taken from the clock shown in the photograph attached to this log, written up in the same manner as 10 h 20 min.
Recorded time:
5 h 10 min
